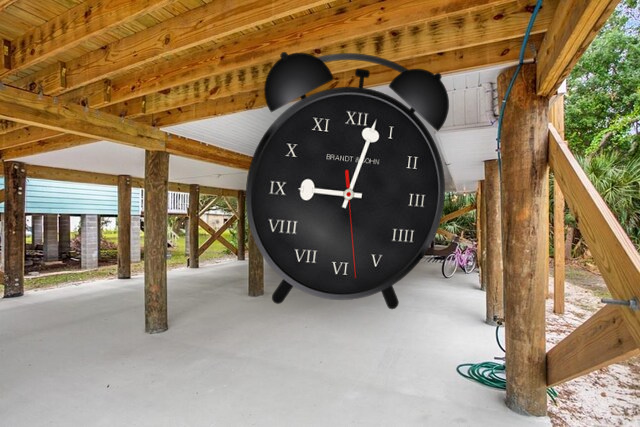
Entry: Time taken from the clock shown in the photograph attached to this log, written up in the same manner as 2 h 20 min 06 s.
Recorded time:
9 h 02 min 28 s
